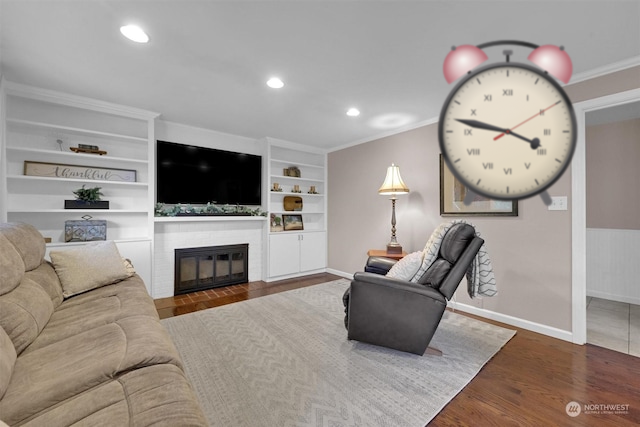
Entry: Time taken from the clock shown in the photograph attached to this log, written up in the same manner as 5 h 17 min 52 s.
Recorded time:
3 h 47 min 10 s
